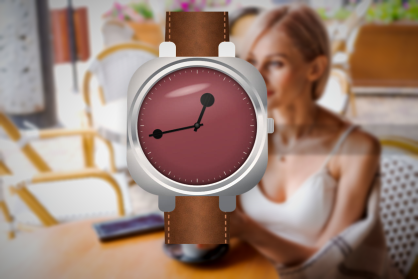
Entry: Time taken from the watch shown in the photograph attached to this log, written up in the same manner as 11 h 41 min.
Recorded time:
12 h 43 min
